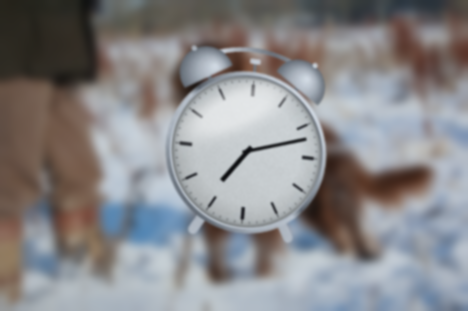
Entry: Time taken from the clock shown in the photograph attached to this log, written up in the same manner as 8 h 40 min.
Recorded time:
7 h 12 min
